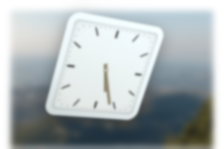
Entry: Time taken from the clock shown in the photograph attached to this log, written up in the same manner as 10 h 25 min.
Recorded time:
5 h 26 min
